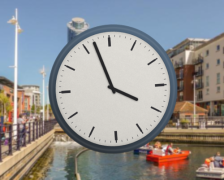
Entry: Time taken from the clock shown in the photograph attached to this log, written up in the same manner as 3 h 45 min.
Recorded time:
3 h 57 min
